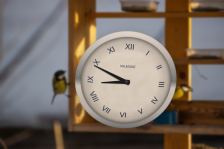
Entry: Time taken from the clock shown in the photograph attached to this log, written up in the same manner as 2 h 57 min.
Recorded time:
8 h 49 min
